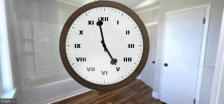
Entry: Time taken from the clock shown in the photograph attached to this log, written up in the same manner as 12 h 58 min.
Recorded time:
4 h 58 min
